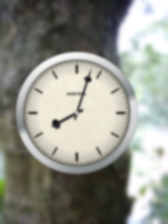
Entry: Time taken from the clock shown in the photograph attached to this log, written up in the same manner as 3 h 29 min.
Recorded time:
8 h 03 min
